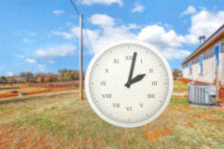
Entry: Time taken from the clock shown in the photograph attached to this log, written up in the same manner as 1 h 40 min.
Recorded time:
2 h 02 min
